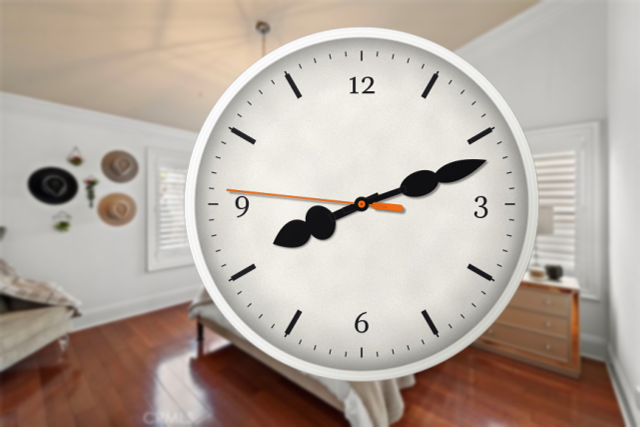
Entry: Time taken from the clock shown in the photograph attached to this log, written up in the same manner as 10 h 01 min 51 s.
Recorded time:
8 h 11 min 46 s
